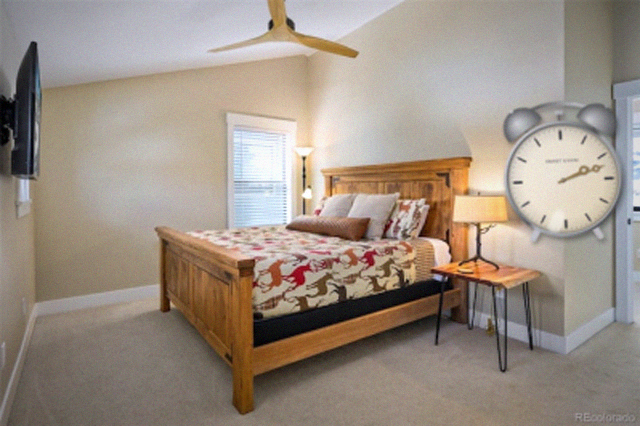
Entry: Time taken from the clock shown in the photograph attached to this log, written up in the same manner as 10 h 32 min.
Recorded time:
2 h 12 min
